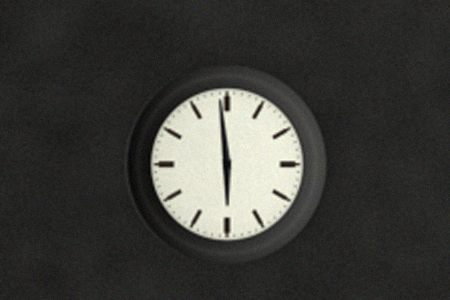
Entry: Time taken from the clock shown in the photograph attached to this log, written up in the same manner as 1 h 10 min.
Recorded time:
5 h 59 min
